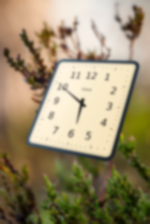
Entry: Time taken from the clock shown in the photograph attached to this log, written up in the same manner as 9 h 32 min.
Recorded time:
5 h 50 min
